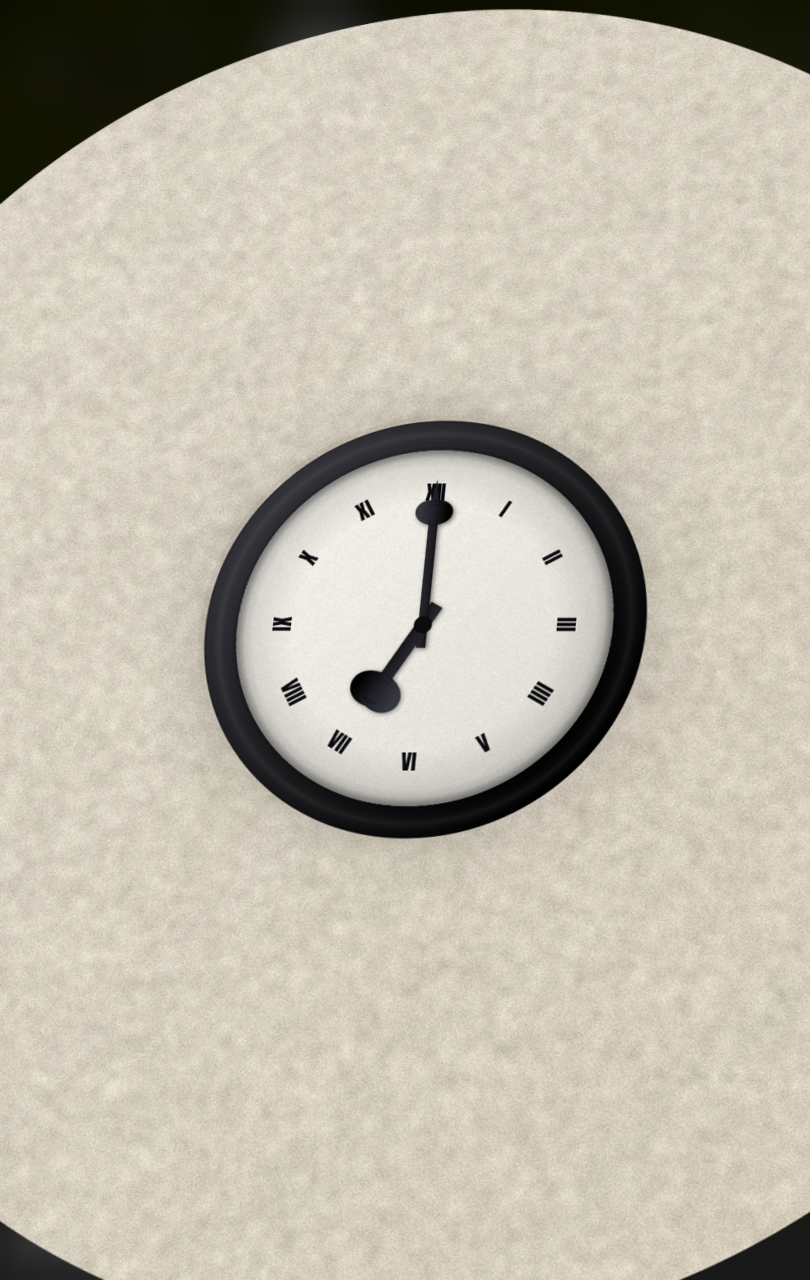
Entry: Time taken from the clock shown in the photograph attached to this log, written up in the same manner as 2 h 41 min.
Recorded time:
7 h 00 min
